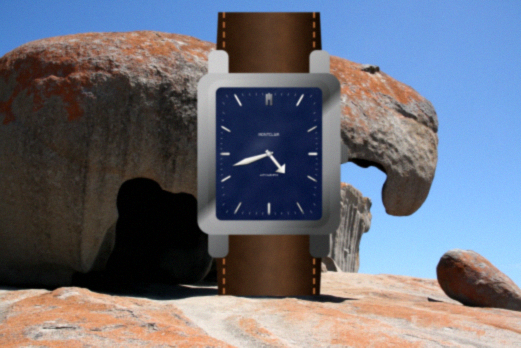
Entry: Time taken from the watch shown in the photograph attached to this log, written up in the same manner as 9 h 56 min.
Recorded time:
4 h 42 min
